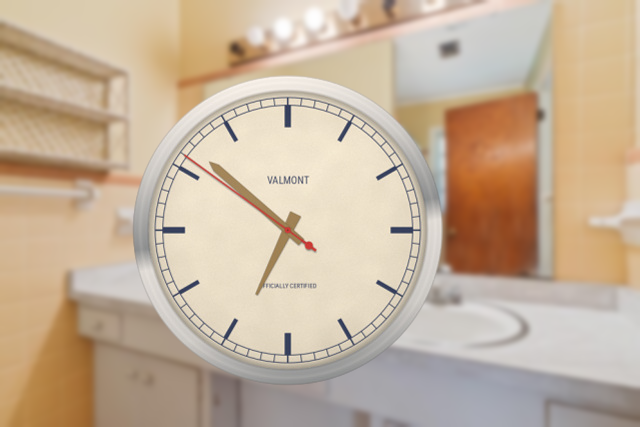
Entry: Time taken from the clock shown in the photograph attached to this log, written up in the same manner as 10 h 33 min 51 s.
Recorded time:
6 h 51 min 51 s
